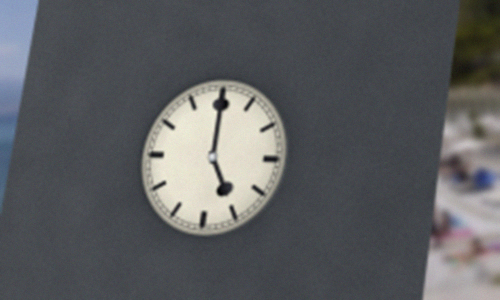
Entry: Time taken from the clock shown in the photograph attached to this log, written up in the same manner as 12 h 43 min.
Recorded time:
5 h 00 min
